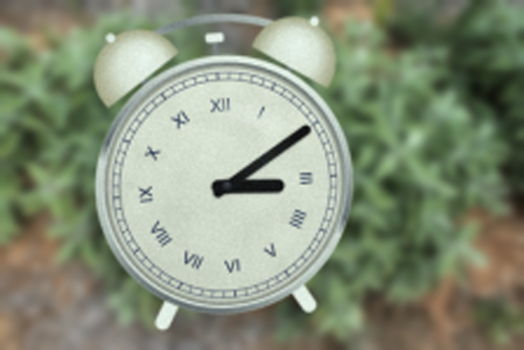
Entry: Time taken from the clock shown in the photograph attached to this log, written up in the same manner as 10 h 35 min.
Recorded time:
3 h 10 min
